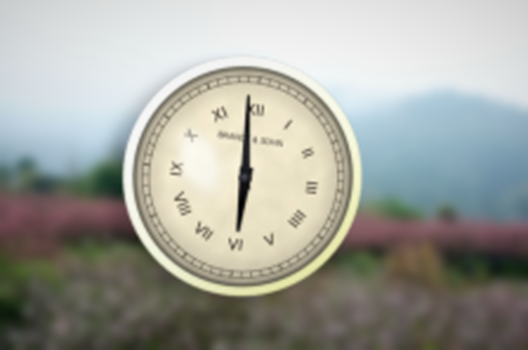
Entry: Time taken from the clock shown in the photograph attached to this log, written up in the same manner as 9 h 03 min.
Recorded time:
5 h 59 min
